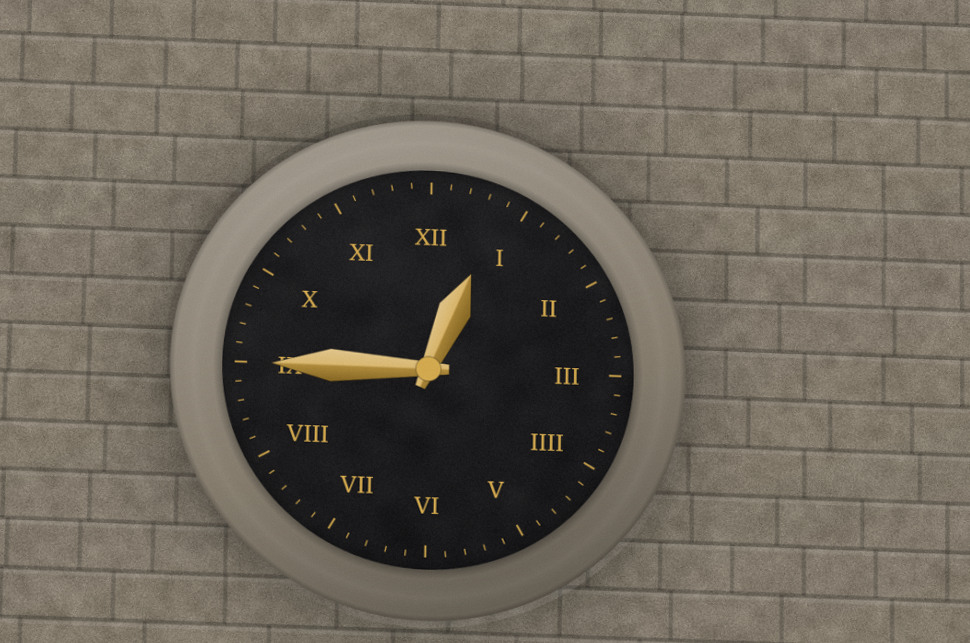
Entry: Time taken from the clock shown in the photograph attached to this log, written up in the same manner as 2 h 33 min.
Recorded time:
12 h 45 min
